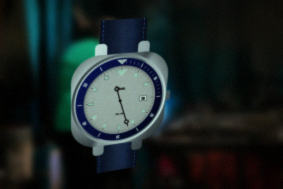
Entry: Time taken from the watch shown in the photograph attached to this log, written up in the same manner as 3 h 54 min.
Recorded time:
11 h 27 min
